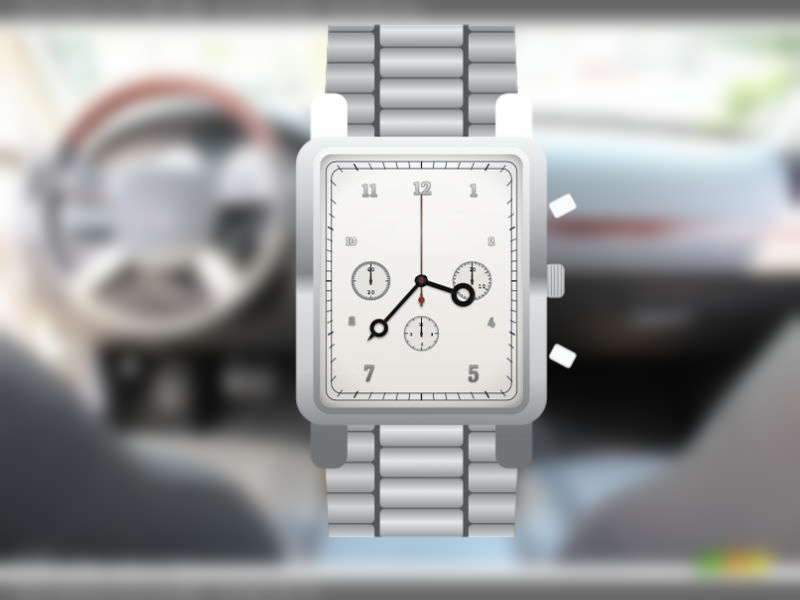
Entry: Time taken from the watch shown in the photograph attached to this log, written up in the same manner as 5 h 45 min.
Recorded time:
3 h 37 min
